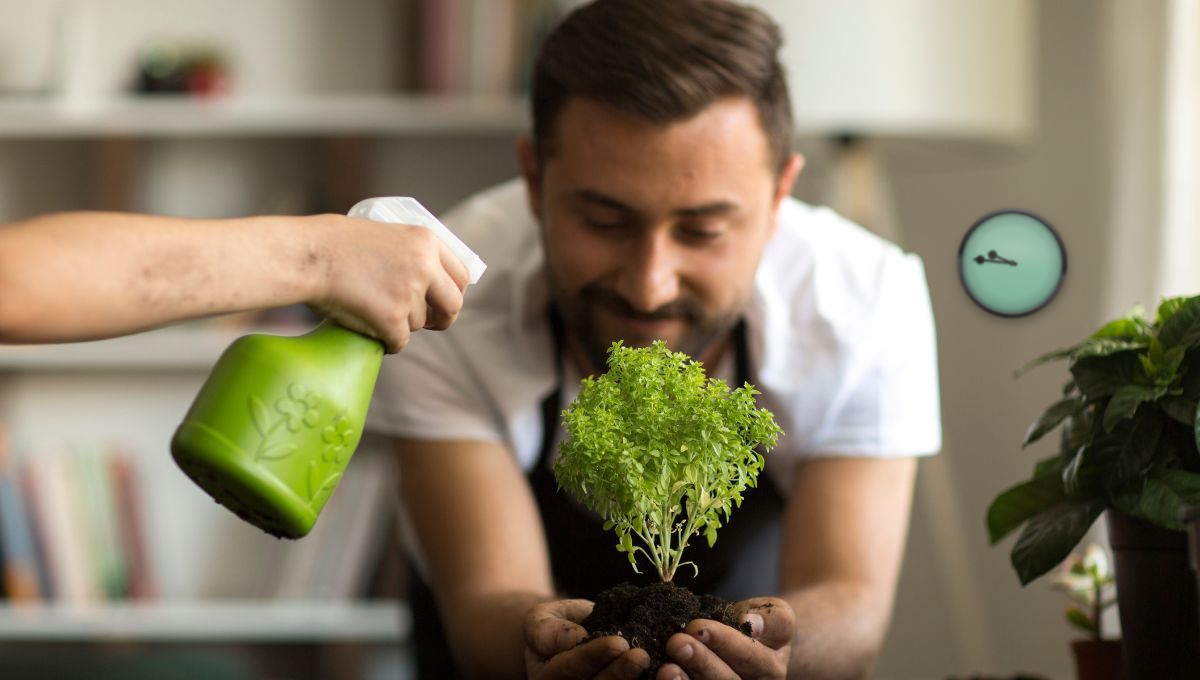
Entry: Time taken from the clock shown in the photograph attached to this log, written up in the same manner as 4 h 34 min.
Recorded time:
9 h 46 min
